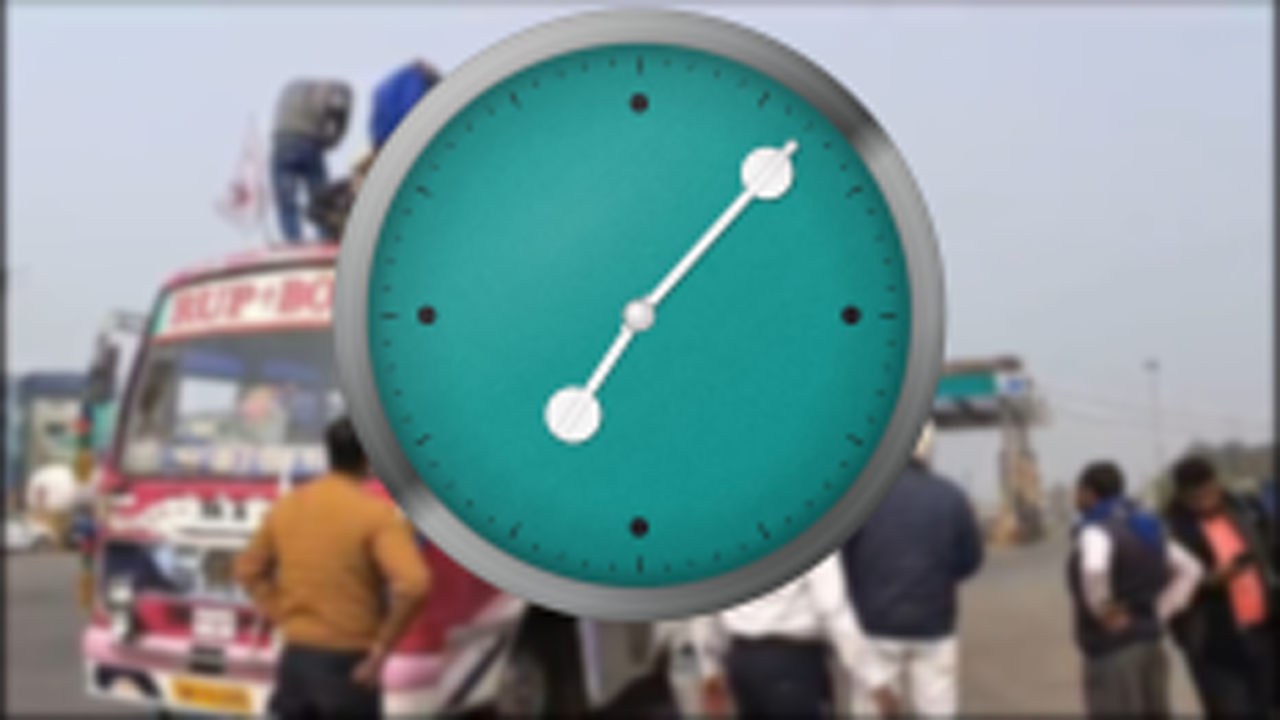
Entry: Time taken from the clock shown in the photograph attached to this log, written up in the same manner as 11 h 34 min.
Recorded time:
7 h 07 min
